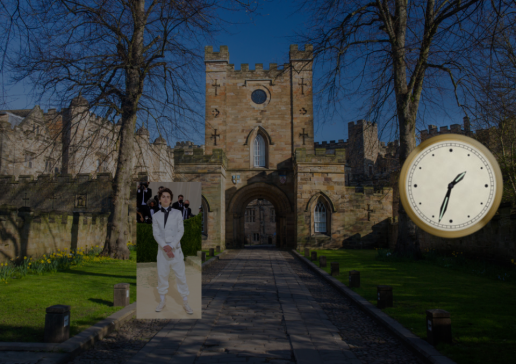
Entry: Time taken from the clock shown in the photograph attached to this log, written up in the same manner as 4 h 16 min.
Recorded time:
1 h 33 min
